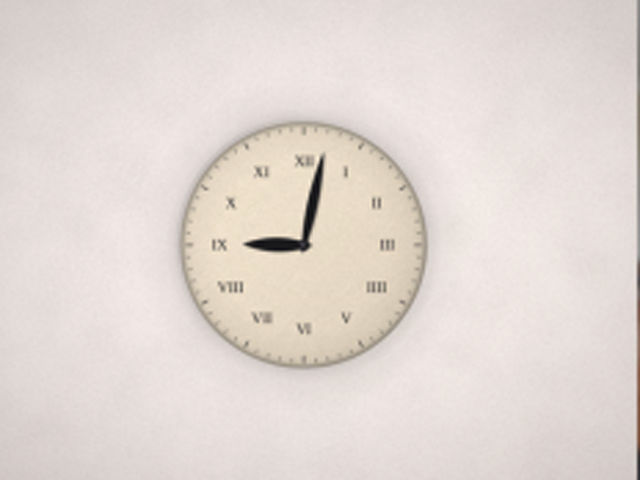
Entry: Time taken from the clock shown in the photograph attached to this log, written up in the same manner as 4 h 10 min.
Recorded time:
9 h 02 min
